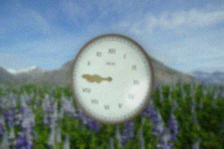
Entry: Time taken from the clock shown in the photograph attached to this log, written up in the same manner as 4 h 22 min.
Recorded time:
8 h 45 min
